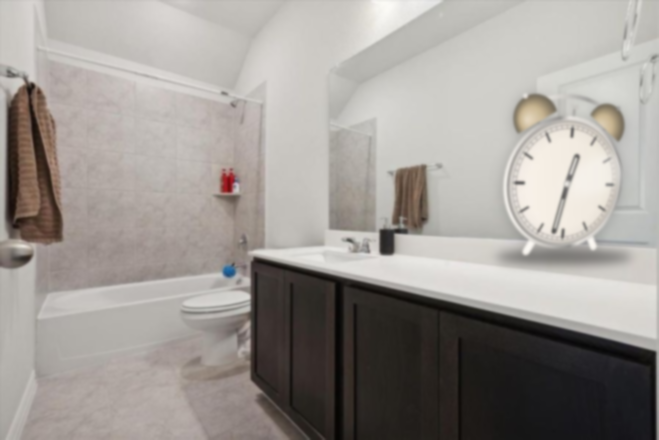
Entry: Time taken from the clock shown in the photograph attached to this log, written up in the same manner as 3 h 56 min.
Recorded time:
12 h 32 min
